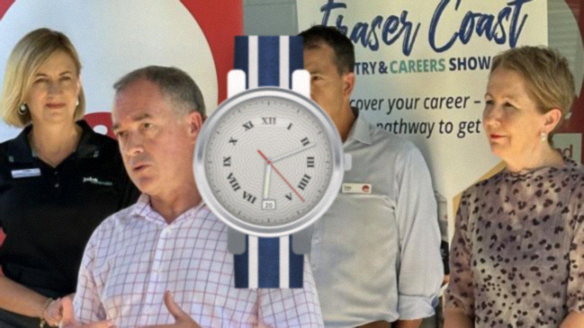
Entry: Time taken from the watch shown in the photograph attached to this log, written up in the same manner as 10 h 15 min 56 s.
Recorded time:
6 h 11 min 23 s
